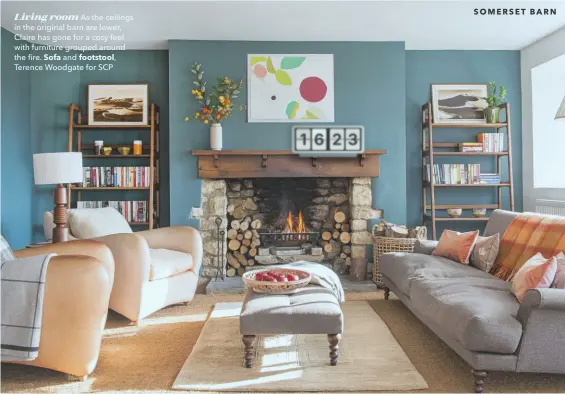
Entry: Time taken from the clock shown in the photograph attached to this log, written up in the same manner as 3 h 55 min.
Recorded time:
16 h 23 min
